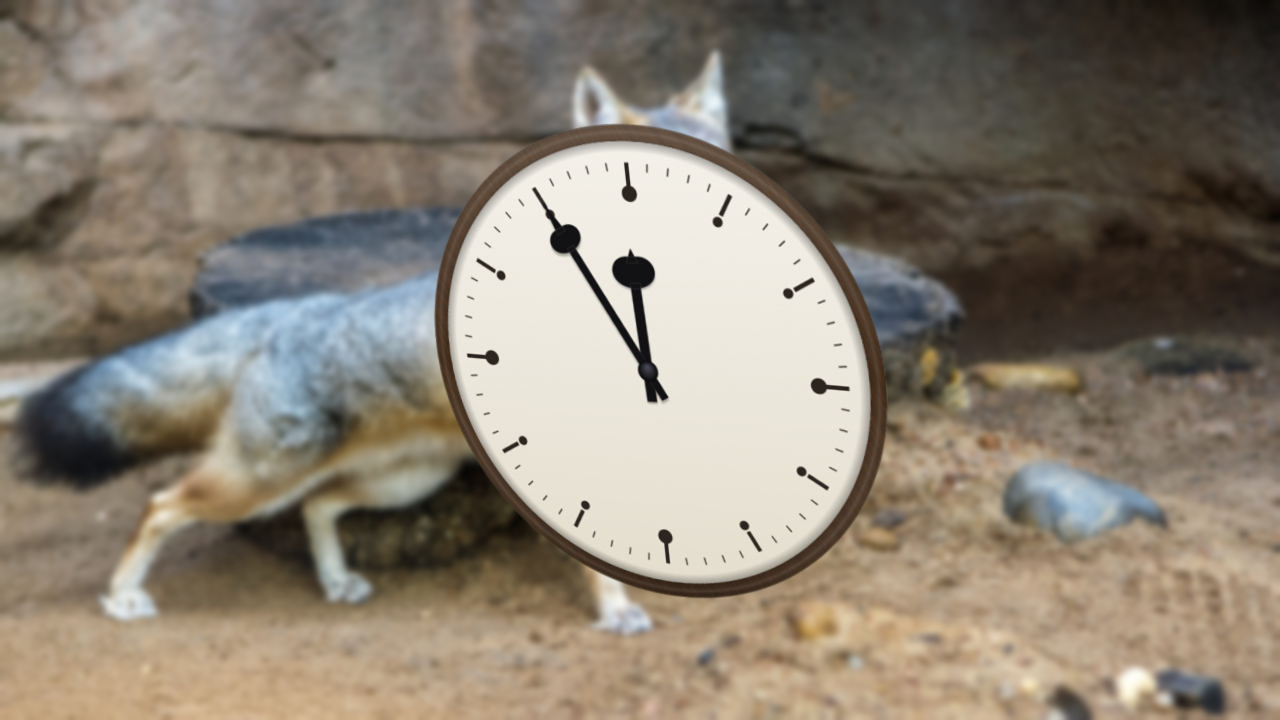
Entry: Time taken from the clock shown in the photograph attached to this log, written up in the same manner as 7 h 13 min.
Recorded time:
11 h 55 min
